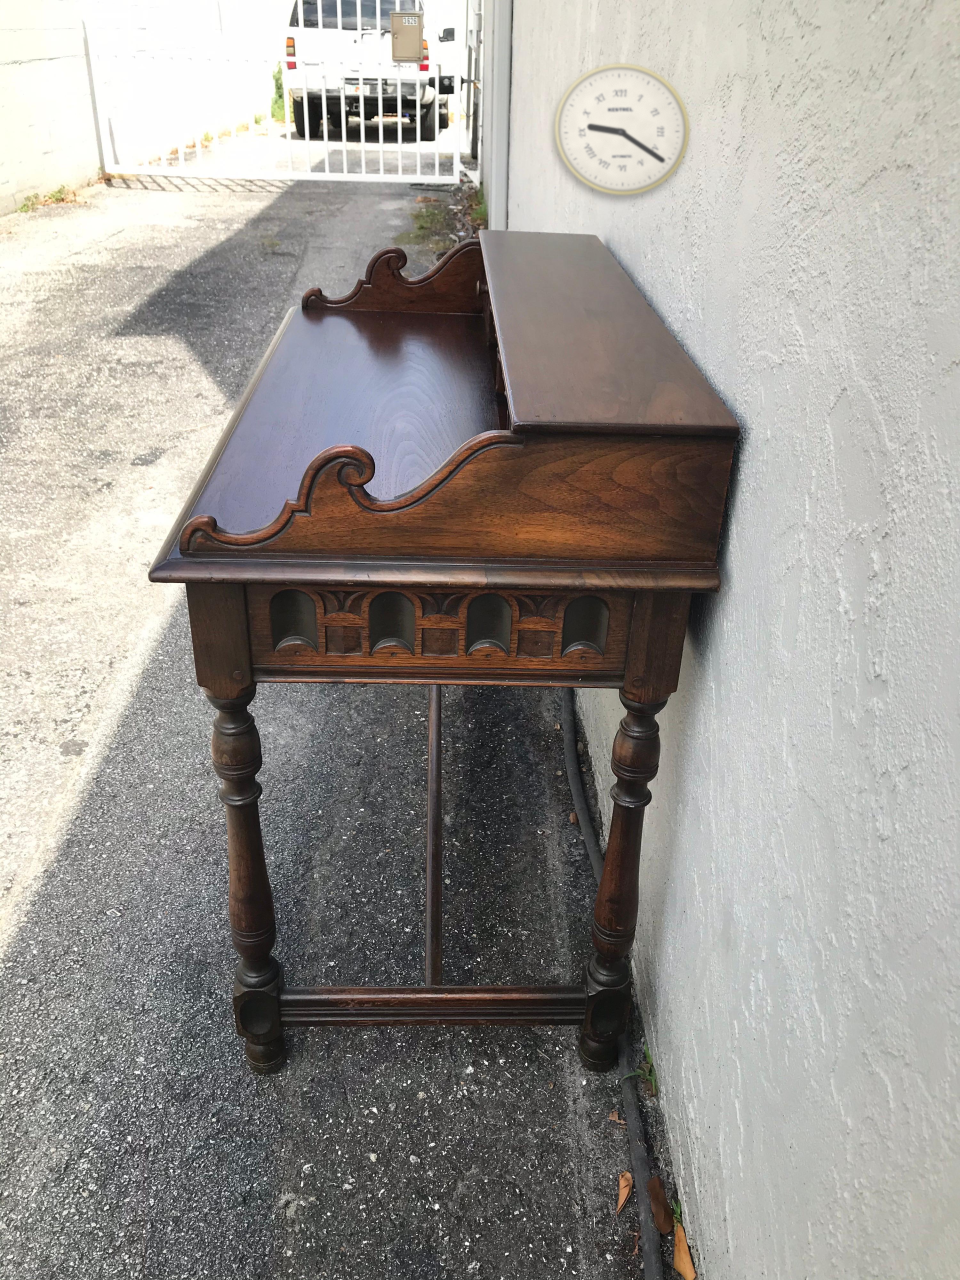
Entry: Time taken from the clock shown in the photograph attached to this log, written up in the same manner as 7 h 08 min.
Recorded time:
9 h 21 min
